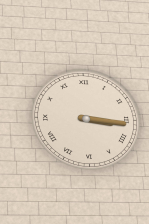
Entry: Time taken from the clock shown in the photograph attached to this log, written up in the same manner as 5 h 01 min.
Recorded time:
3 h 16 min
